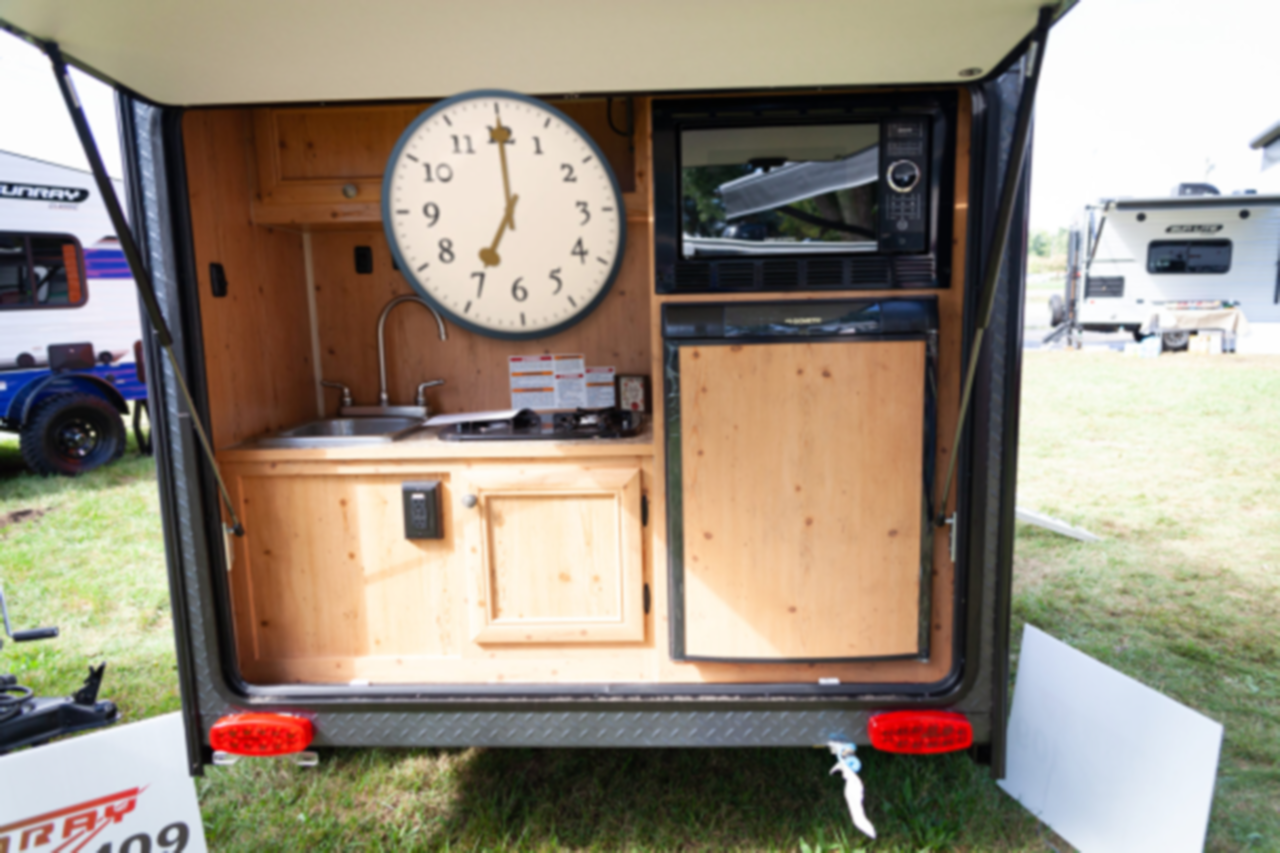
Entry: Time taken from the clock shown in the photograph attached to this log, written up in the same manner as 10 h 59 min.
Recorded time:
7 h 00 min
